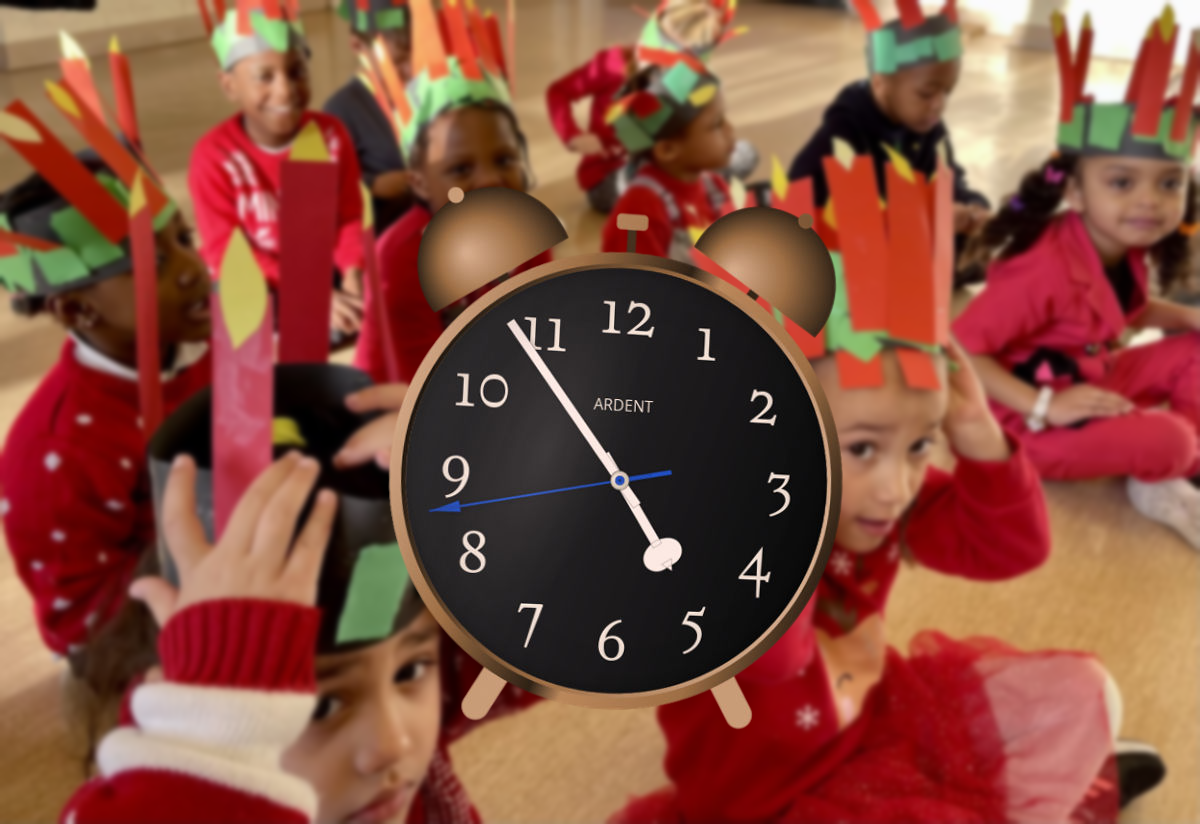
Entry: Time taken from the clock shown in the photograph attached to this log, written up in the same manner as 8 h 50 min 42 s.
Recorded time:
4 h 53 min 43 s
